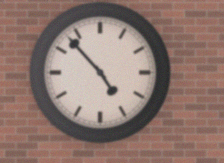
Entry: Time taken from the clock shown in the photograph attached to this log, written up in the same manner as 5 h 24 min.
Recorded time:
4 h 53 min
